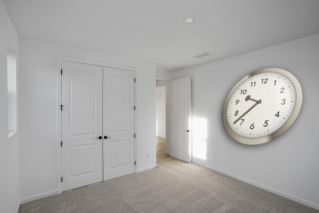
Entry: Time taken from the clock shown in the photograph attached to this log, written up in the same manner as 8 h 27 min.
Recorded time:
9 h 37 min
